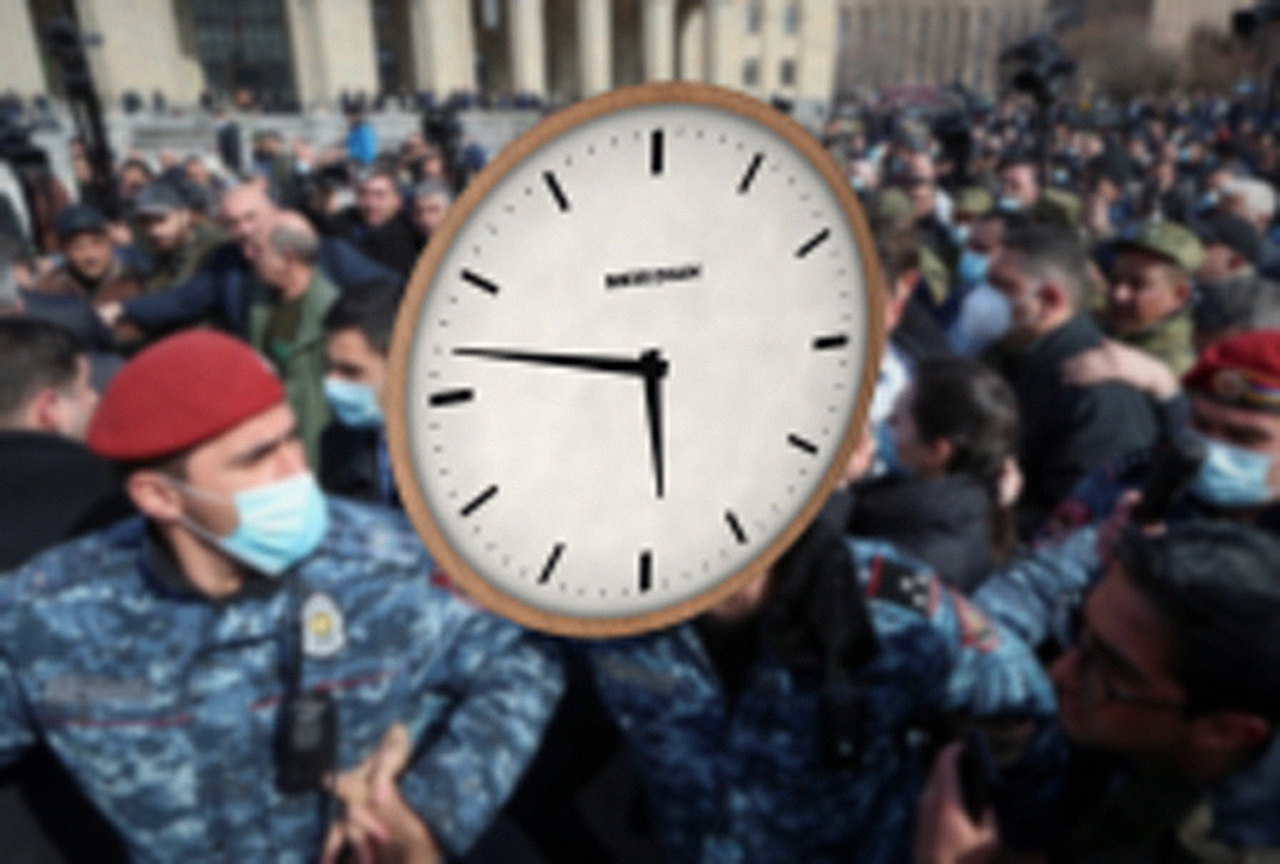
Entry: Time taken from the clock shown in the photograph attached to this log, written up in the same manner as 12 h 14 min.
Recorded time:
5 h 47 min
